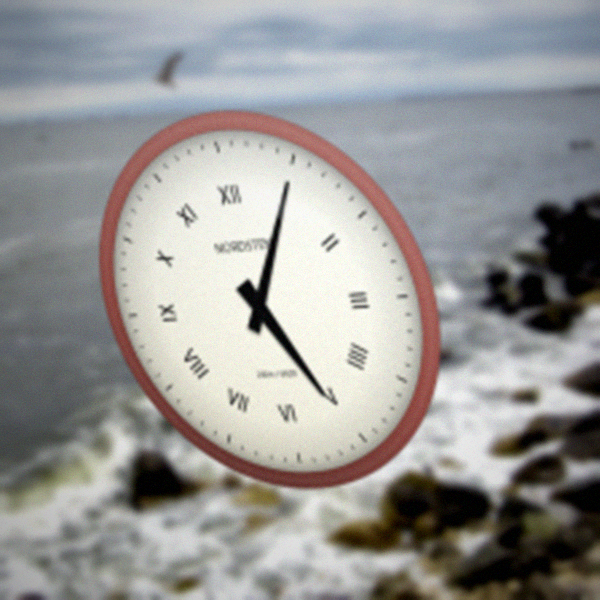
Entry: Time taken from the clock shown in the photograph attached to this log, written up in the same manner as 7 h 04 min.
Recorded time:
5 h 05 min
